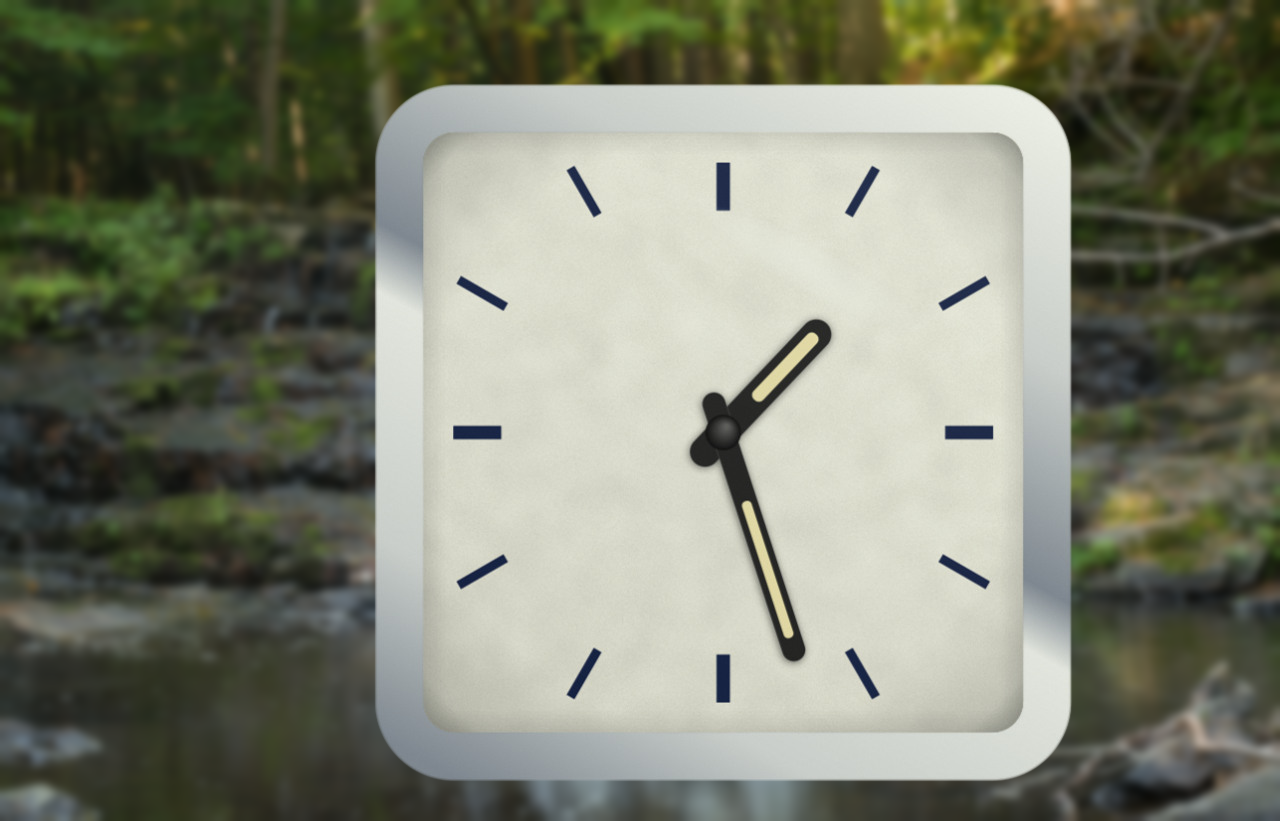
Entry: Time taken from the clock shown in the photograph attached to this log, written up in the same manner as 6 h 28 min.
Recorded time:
1 h 27 min
